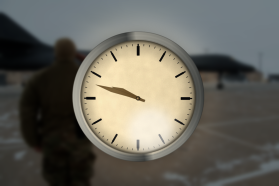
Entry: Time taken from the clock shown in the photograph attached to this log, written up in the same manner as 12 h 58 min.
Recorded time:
9 h 48 min
